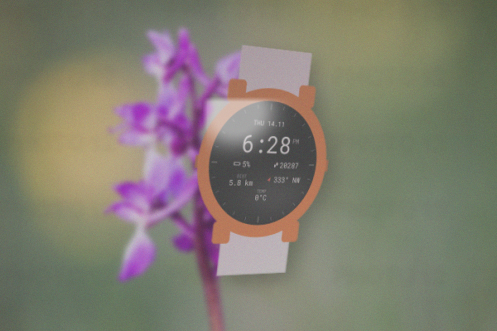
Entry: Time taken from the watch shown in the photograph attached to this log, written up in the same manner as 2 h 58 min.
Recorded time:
6 h 28 min
